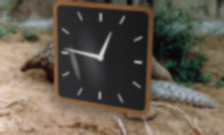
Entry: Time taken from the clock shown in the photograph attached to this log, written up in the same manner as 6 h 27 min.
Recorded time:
12 h 46 min
